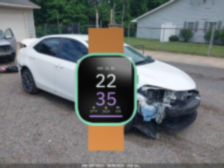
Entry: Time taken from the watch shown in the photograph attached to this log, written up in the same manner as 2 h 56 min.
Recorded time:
22 h 35 min
